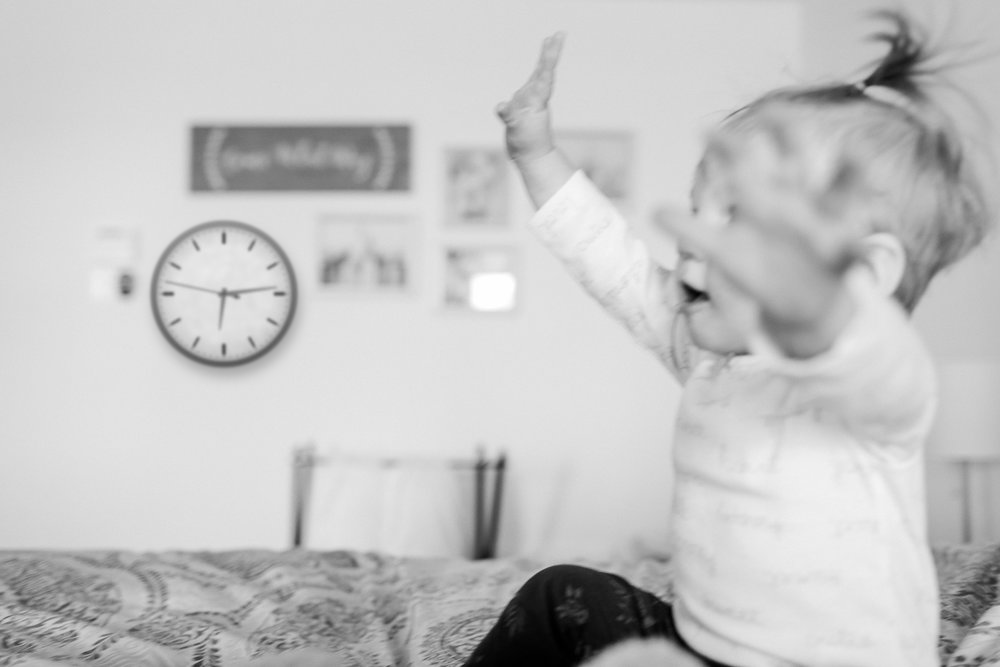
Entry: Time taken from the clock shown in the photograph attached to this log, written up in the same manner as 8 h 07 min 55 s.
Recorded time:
6 h 13 min 47 s
